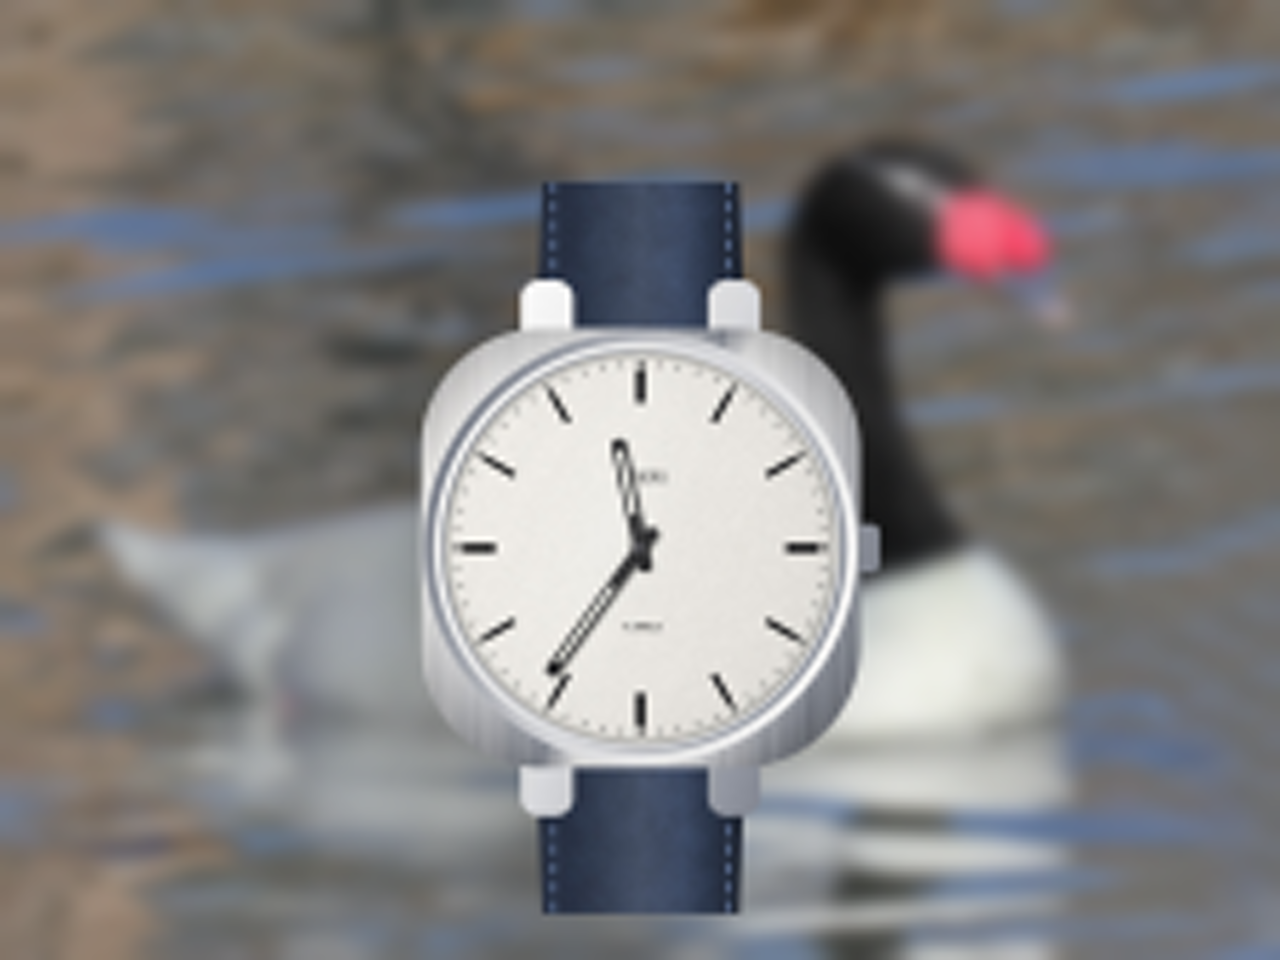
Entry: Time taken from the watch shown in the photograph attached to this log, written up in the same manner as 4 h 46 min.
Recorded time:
11 h 36 min
